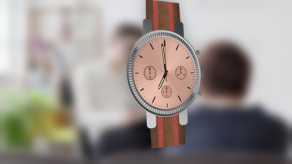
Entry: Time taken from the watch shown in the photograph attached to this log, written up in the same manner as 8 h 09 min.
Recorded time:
6 h 59 min
